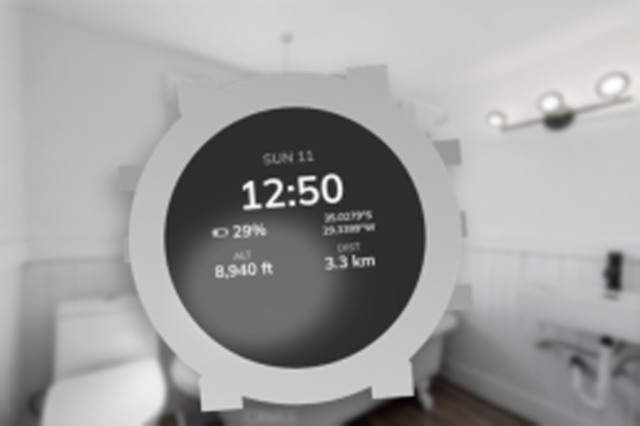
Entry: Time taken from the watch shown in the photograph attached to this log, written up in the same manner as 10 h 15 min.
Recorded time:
12 h 50 min
